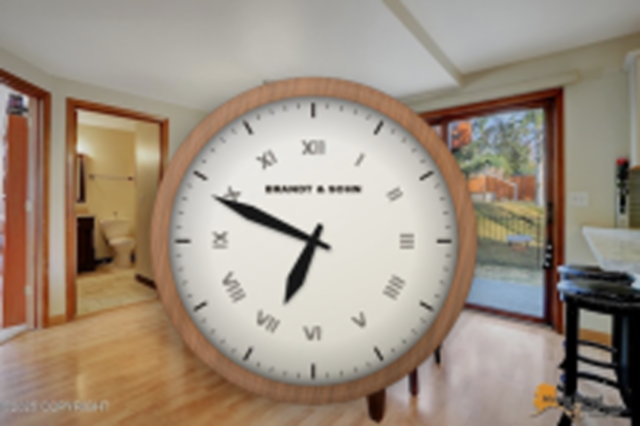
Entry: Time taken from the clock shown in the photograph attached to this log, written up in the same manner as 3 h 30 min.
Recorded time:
6 h 49 min
